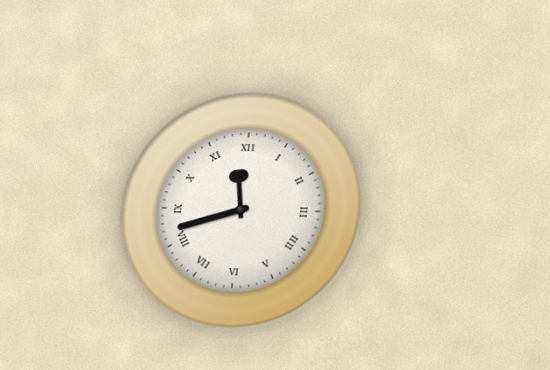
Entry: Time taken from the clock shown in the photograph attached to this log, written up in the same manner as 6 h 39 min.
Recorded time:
11 h 42 min
